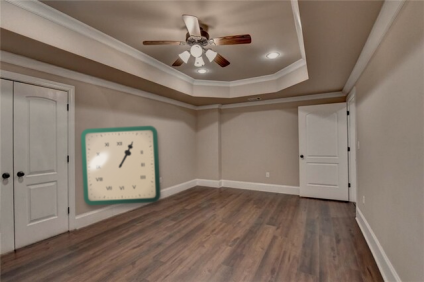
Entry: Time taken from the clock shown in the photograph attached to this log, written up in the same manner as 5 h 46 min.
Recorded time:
1 h 05 min
